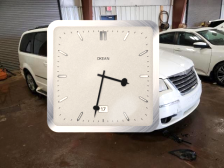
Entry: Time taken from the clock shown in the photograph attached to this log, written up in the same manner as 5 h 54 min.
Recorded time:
3 h 32 min
